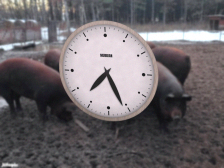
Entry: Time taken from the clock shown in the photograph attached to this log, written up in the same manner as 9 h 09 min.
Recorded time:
7 h 26 min
